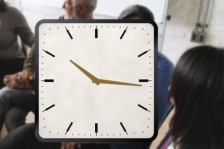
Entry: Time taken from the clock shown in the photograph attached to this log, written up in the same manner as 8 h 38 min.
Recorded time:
10 h 16 min
